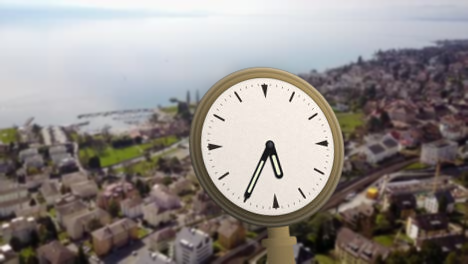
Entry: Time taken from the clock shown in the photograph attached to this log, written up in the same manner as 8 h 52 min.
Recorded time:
5 h 35 min
